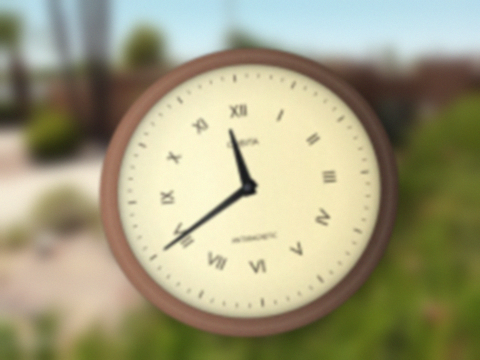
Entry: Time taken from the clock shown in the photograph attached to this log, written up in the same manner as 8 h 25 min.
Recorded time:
11 h 40 min
